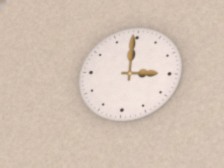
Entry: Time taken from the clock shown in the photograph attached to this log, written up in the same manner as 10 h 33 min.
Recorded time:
2 h 59 min
